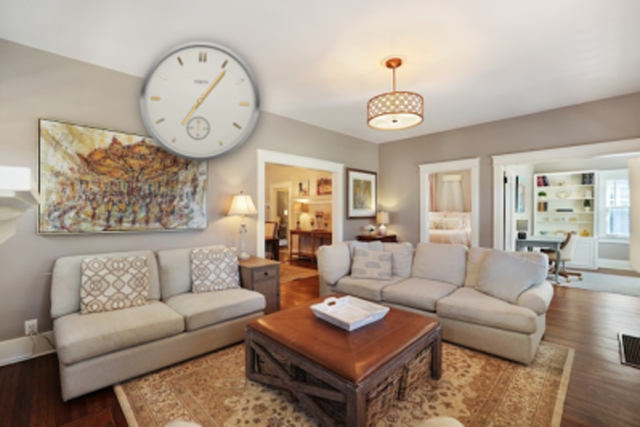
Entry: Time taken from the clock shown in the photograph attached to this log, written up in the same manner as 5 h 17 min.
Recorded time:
7 h 06 min
